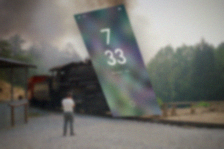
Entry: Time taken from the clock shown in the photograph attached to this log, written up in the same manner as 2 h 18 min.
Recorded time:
7 h 33 min
